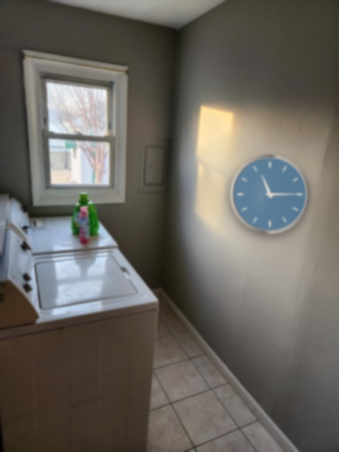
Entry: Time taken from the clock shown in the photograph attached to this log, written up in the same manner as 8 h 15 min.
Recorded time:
11 h 15 min
